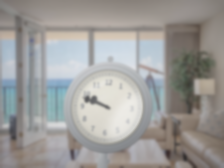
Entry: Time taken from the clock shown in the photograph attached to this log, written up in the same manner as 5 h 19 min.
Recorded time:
9 h 48 min
